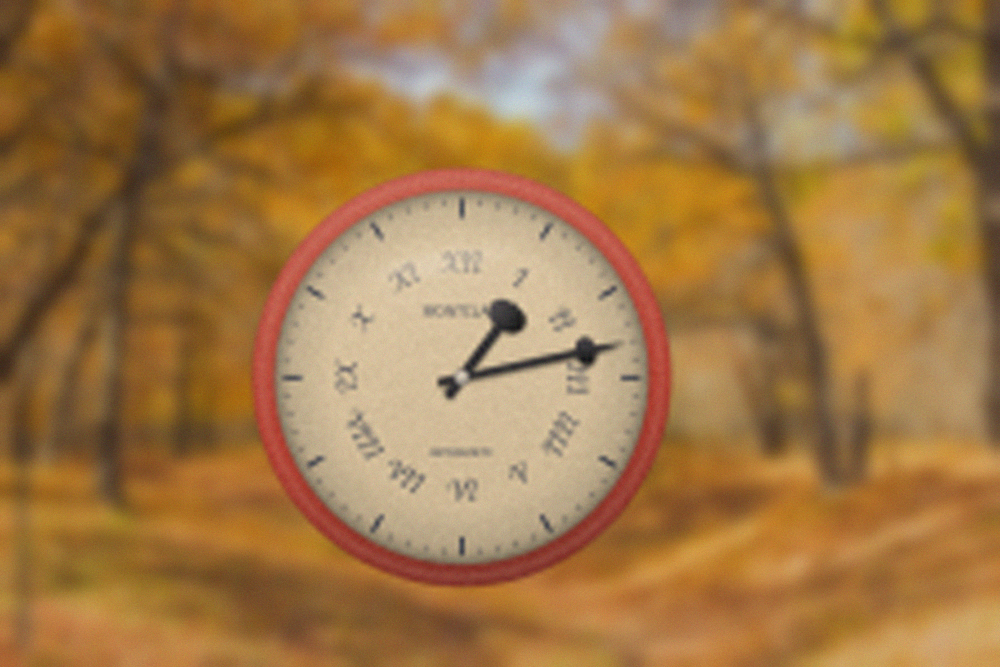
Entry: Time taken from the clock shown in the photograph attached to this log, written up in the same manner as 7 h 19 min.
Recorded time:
1 h 13 min
